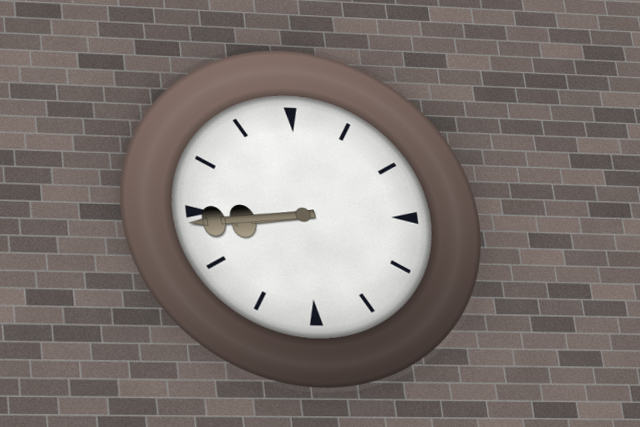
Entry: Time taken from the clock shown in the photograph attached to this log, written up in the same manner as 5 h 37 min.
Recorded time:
8 h 44 min
